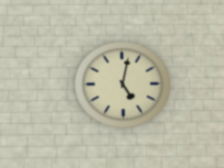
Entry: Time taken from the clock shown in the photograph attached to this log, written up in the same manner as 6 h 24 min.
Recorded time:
5 h 02 min
